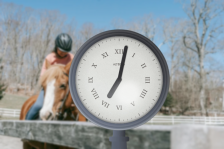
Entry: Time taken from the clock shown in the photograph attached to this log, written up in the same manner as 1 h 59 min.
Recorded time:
7 h 02 min
